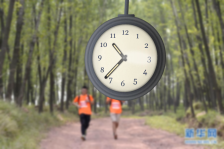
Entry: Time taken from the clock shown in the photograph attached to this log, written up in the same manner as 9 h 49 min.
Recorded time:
10 h 37 min
